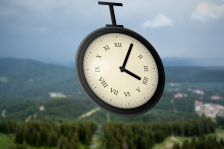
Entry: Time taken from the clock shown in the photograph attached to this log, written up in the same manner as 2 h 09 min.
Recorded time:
4 h 05 min
